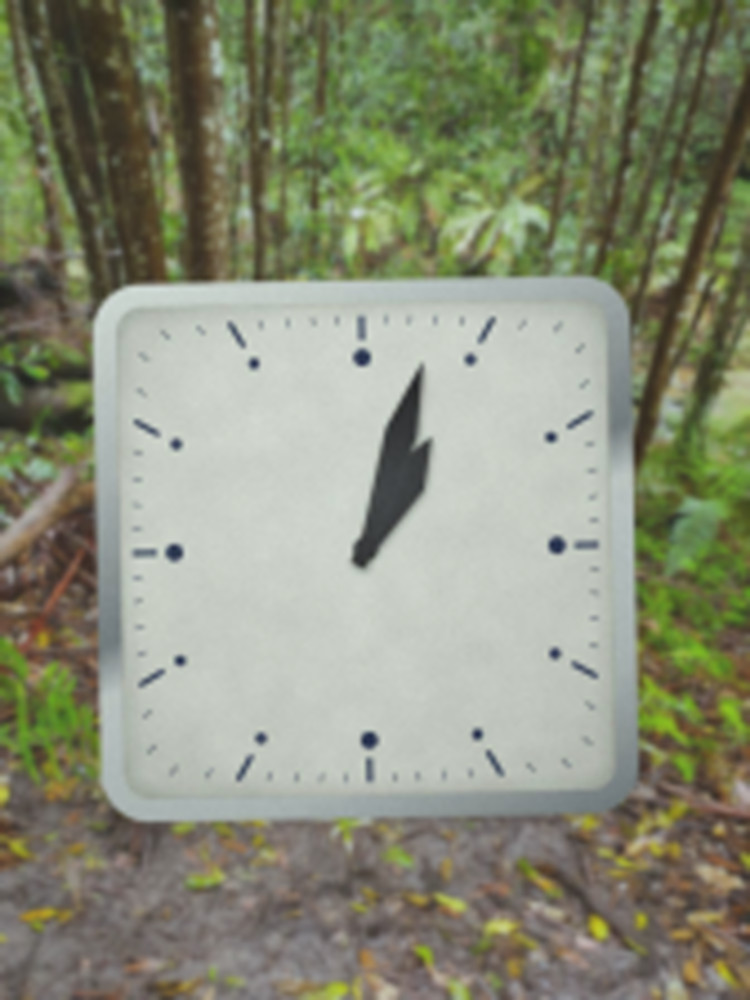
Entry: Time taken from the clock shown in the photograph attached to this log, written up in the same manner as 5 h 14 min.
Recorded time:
1 h 03 min
